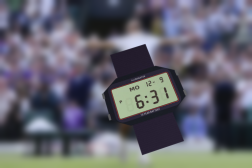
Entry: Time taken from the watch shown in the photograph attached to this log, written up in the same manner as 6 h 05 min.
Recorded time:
6 h 31 min
